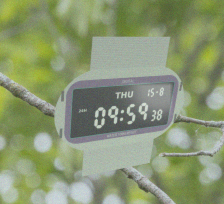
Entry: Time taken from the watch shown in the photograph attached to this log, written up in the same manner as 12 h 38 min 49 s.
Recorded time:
9 h 59 min 38 s
